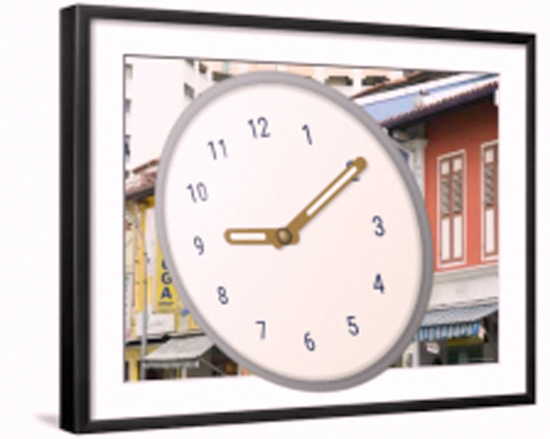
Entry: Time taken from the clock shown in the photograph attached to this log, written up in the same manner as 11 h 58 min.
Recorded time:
9 h 10 min
